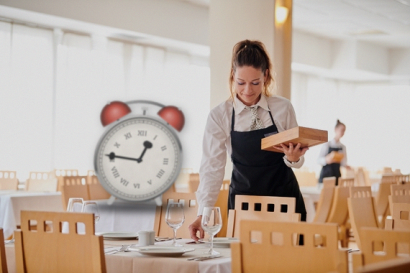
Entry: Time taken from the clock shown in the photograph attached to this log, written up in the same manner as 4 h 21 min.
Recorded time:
12 h 46 min
